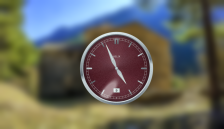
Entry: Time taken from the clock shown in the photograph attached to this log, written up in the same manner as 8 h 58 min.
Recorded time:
4 h 56 min
